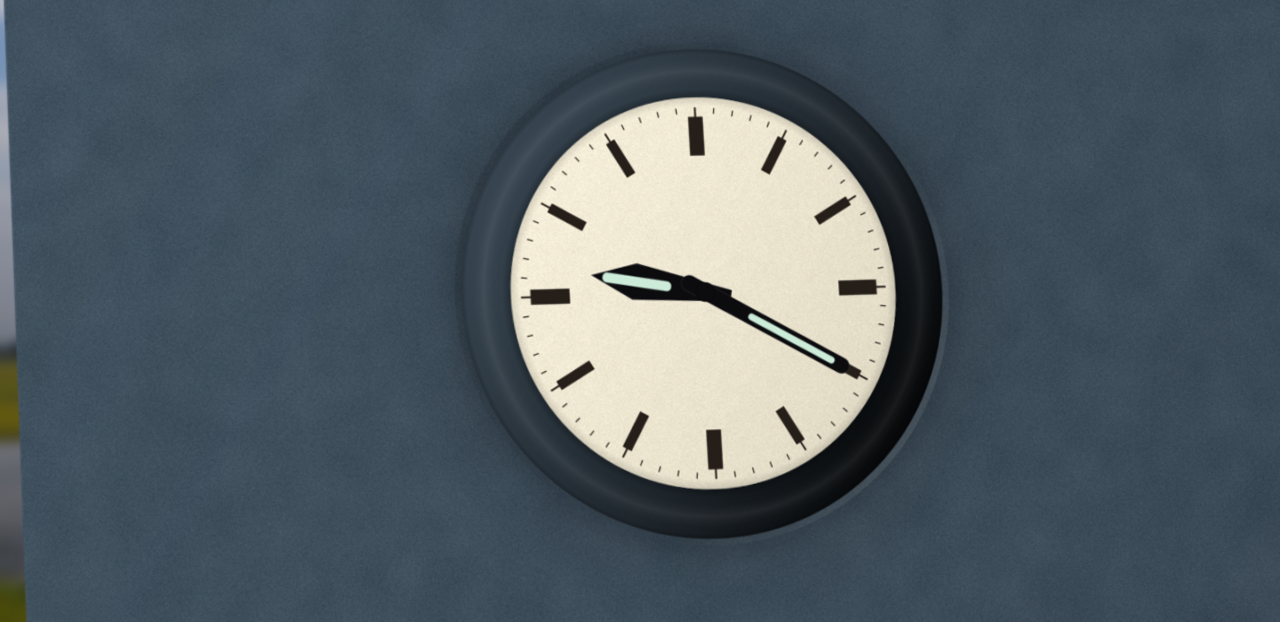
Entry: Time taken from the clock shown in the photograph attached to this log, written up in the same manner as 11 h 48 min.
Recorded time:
9 h 20 min
